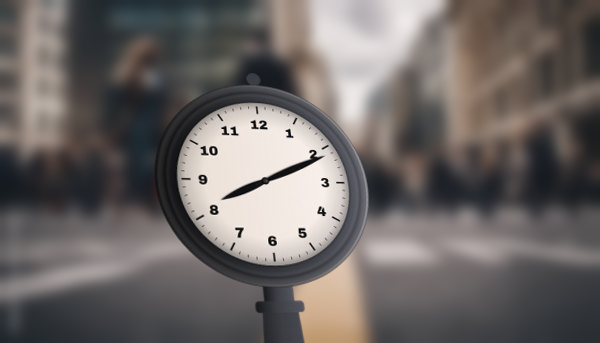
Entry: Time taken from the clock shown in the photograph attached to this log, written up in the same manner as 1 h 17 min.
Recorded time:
8 h 11 min
